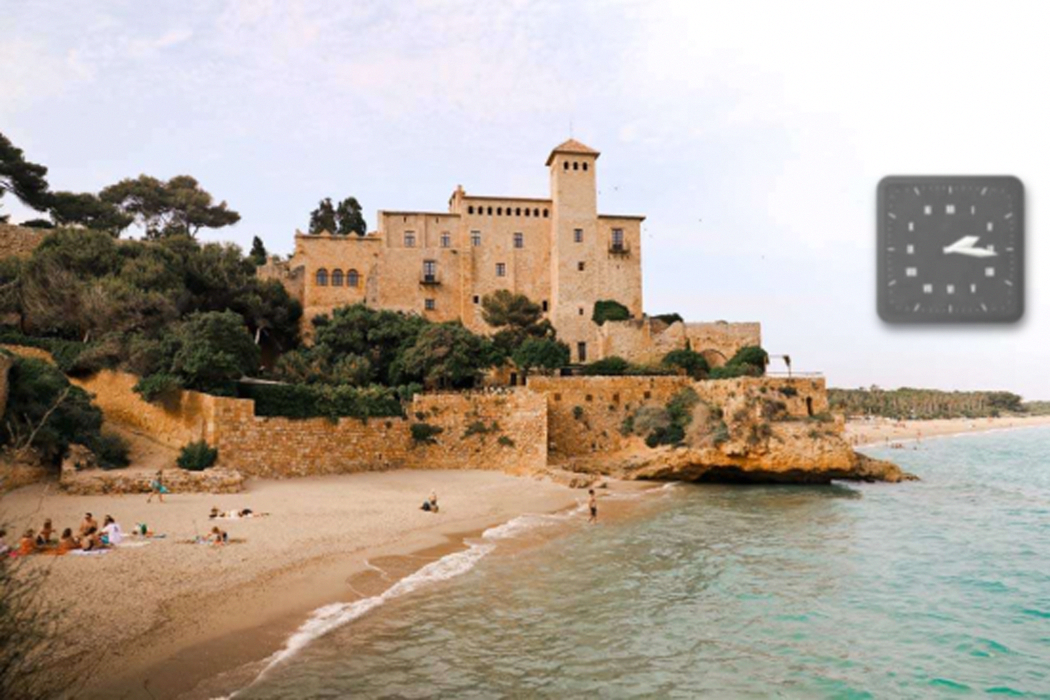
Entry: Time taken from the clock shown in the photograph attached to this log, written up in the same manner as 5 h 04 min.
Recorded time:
2 h 16 min
